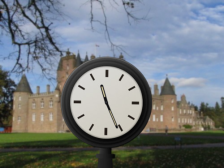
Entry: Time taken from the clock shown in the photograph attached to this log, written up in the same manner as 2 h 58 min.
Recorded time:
11 h 26 min
